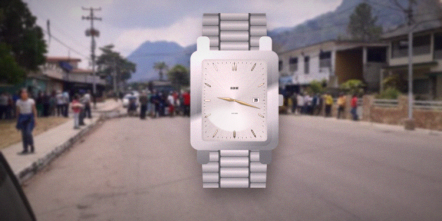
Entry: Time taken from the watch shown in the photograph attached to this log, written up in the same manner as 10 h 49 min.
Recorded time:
9 h 18 min
